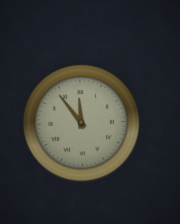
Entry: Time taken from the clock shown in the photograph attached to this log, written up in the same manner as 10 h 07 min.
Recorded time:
11 h 54 min
